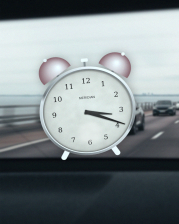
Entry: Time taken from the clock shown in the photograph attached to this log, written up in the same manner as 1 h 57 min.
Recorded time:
3 h 19 min
